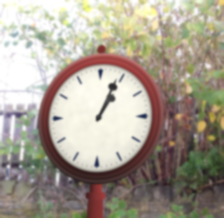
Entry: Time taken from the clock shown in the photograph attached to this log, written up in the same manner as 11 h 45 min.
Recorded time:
1 h 04 min
